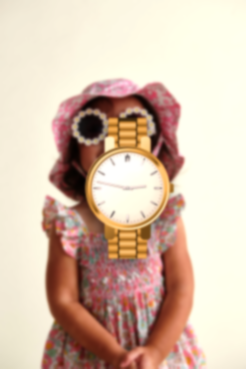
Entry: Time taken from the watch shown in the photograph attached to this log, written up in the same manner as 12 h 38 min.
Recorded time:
2 h 47 min
